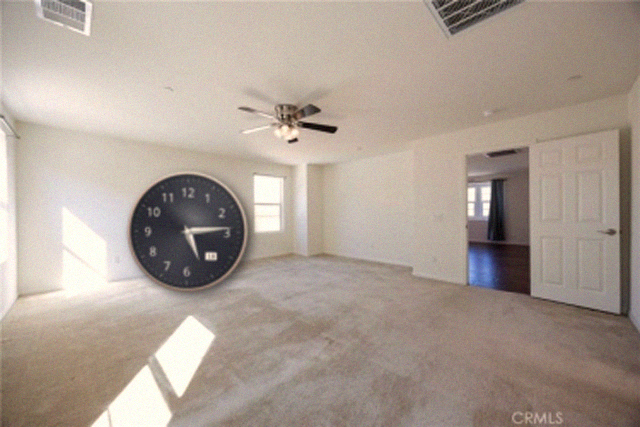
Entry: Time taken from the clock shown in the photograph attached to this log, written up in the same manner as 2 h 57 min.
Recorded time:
5 h 14 min
